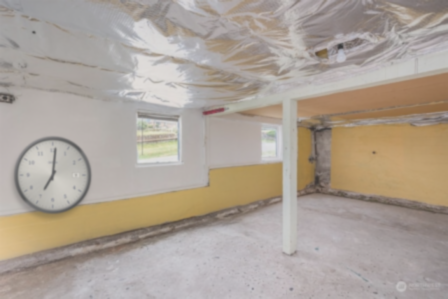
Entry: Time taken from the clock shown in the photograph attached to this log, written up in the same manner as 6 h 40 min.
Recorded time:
7 h 01 min
